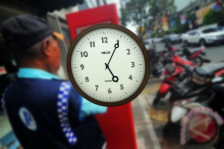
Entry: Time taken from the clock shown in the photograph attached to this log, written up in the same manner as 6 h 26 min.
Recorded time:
5 h 05 min
